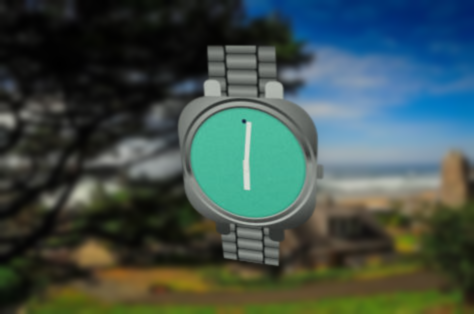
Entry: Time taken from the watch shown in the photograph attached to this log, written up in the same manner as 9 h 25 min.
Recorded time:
6 h 01 min
